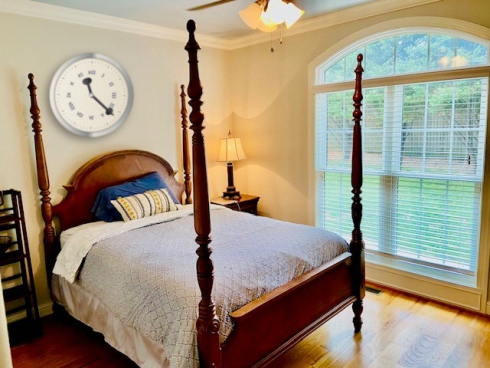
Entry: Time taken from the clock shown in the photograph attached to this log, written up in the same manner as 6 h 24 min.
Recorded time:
11 h 22 min
